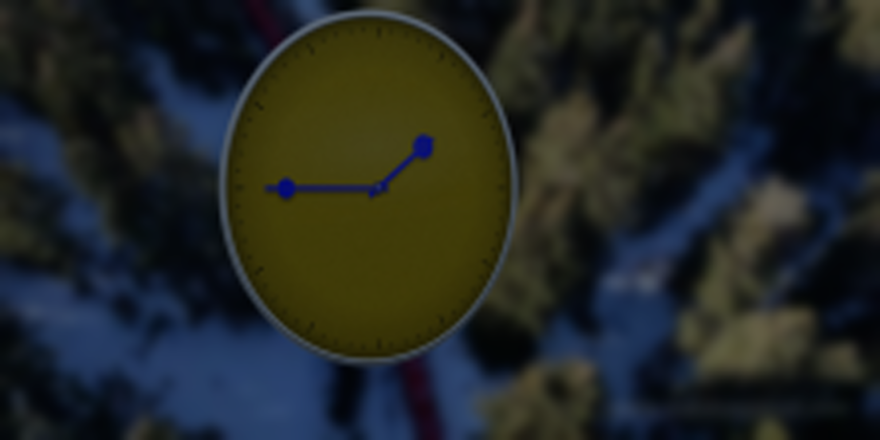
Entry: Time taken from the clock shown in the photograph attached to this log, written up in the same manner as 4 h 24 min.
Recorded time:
1 h 45 min
